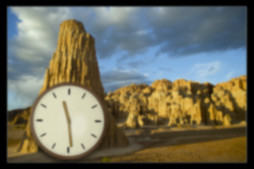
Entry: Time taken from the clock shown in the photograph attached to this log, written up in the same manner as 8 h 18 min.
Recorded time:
11 h 29 min
